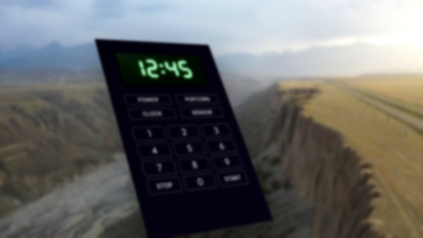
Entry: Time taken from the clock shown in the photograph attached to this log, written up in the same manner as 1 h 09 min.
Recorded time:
12 h 45 min
